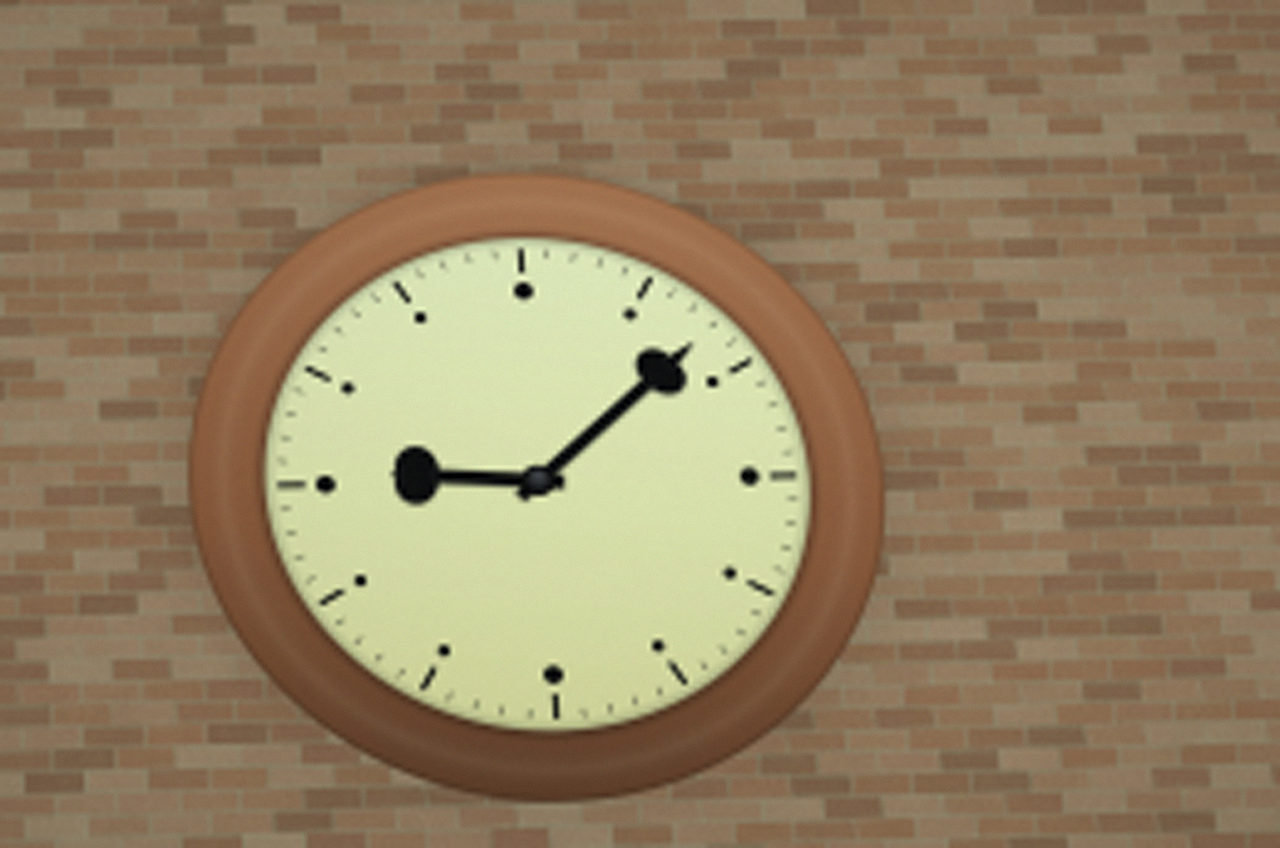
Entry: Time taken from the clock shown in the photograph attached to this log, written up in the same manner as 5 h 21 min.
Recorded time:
9 h 08 min
